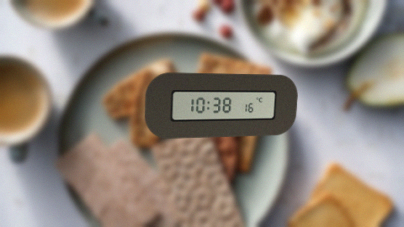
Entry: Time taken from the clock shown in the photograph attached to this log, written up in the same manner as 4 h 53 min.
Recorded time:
10 h 38 min
